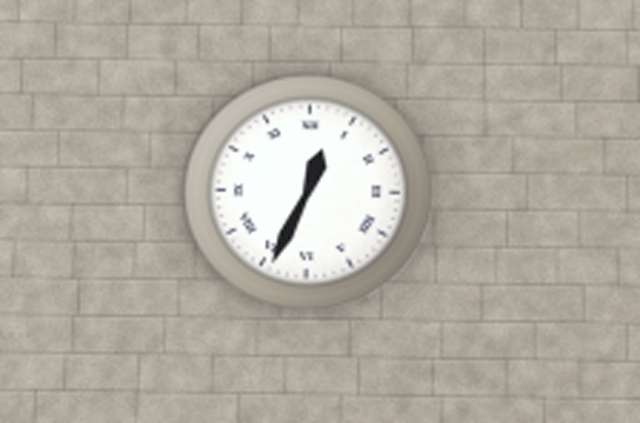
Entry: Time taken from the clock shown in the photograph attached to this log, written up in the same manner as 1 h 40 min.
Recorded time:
12 h 34 min
